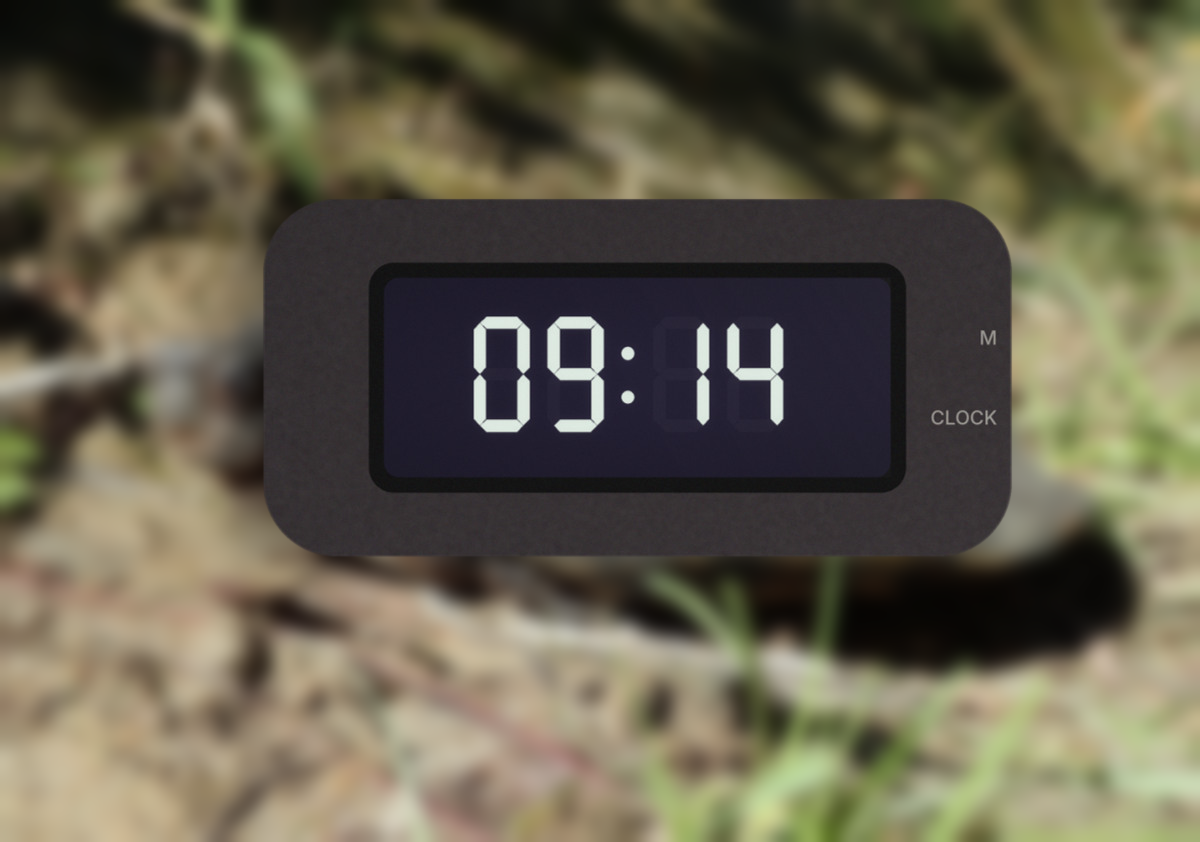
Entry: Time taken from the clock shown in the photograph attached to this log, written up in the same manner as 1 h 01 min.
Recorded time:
9 h 14 min
